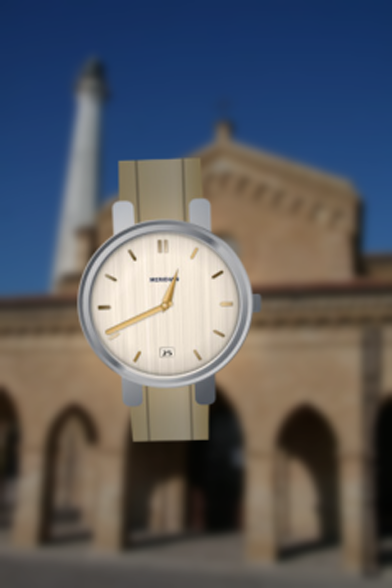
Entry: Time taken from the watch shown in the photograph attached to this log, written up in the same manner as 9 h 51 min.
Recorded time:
12 h 41 min
